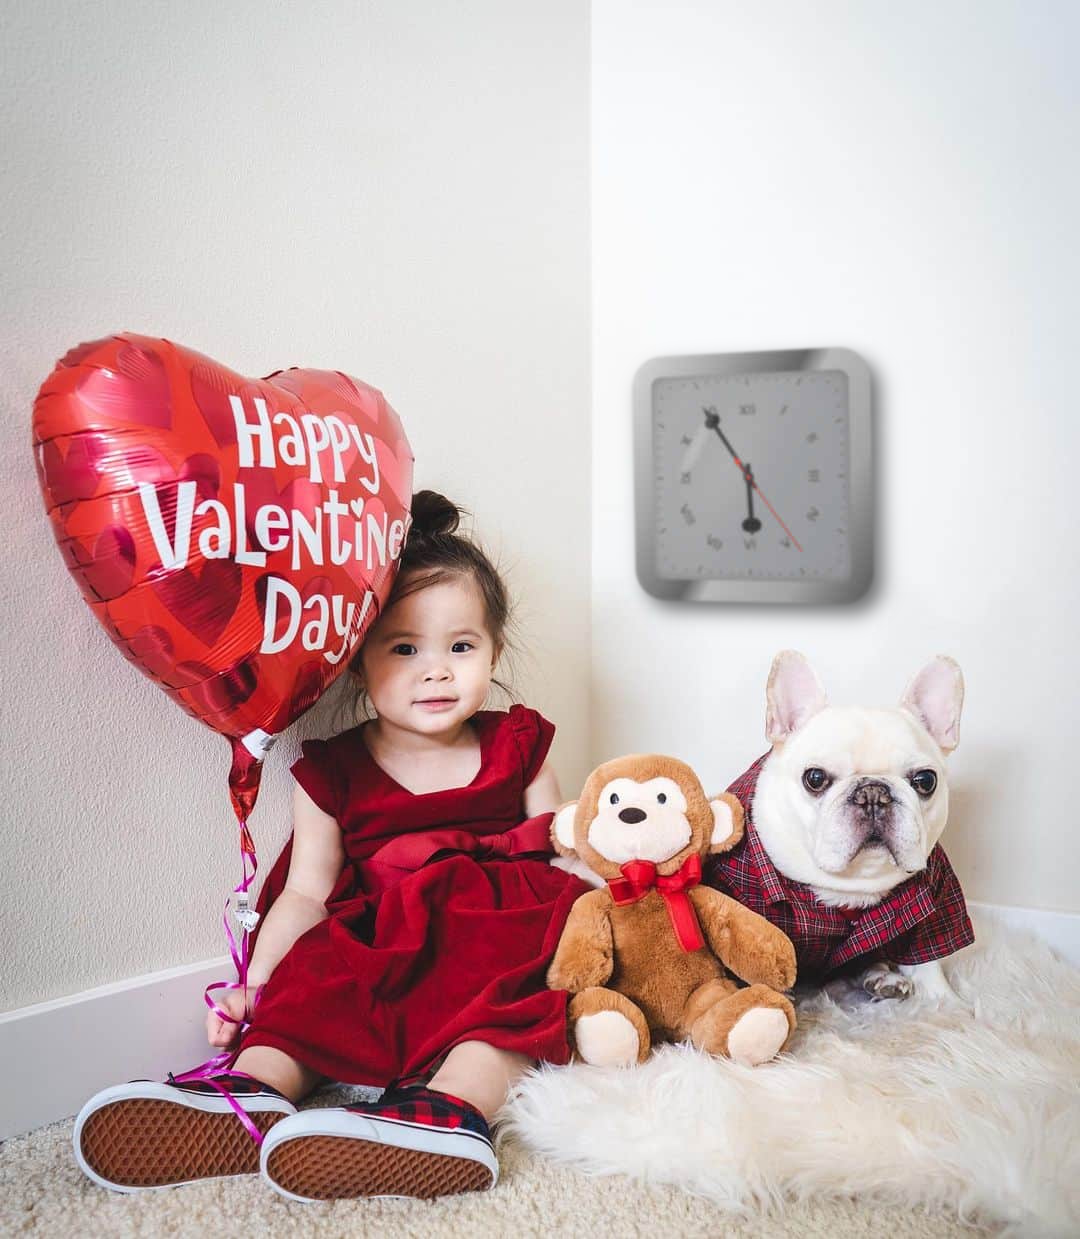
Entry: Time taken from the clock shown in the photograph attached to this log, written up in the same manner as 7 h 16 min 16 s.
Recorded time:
5 h 54 min 24 s
